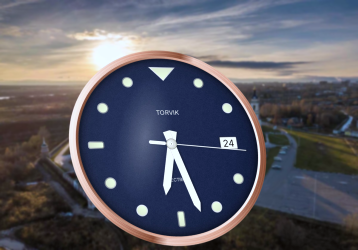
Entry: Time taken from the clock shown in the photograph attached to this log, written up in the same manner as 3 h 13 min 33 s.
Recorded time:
6 h 27 min 16 s
